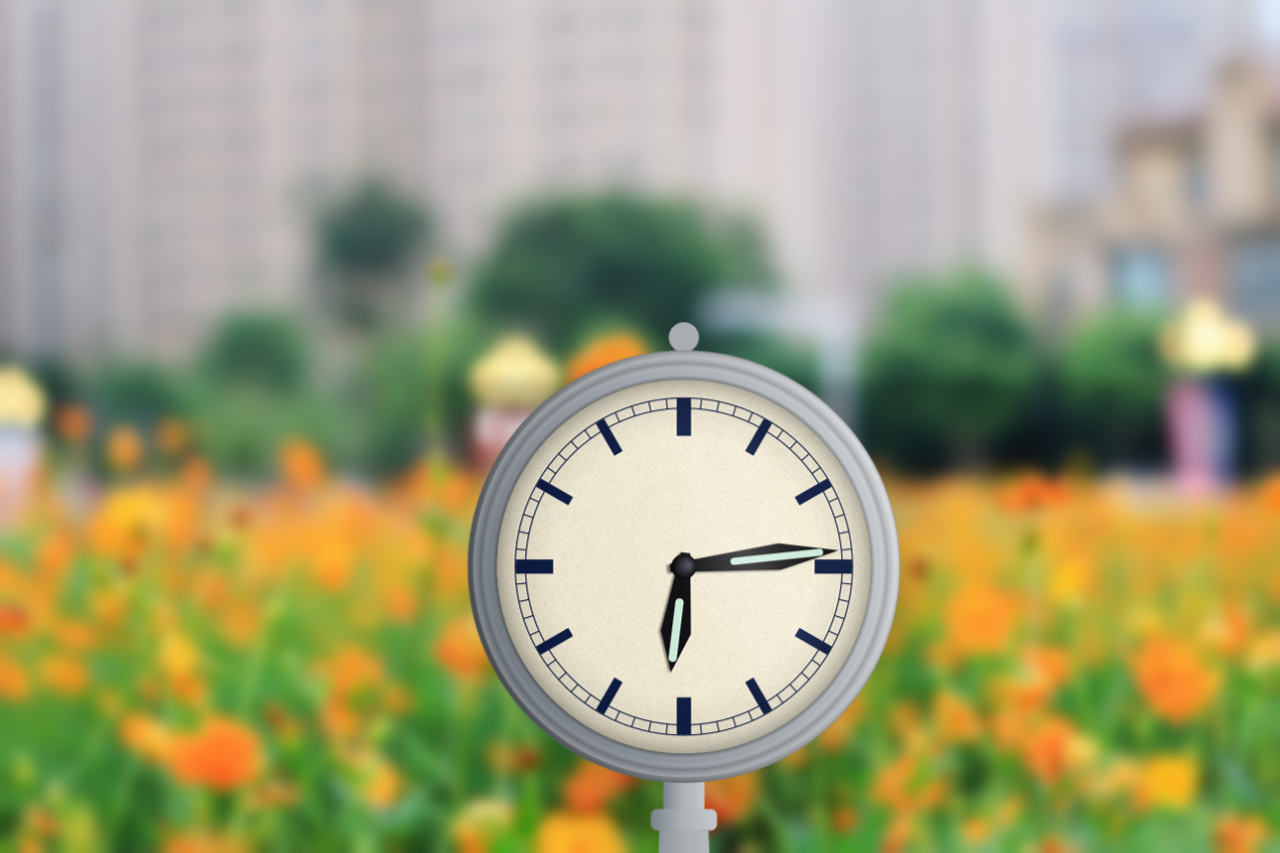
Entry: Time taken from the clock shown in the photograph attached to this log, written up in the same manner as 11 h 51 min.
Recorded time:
6 h 14 min
